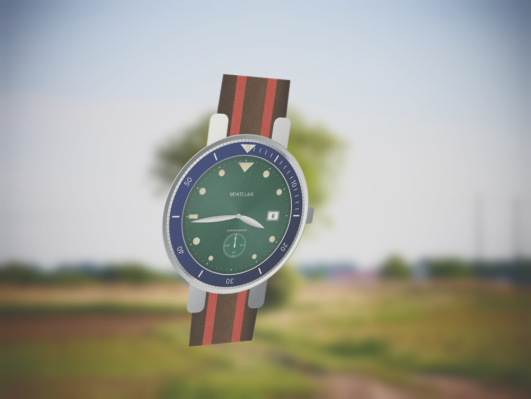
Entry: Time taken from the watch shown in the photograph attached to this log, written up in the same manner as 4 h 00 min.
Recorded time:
3 h 44 min
